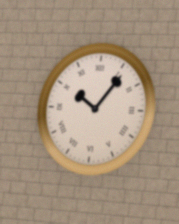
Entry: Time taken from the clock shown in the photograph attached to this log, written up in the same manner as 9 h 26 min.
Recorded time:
10 h 06 min
